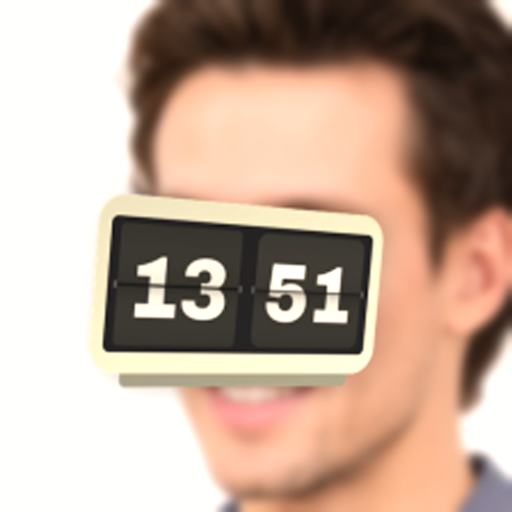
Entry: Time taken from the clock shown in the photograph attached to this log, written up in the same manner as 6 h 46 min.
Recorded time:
13 h 51 min
